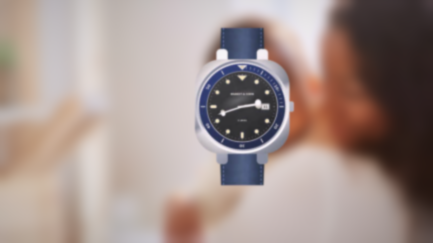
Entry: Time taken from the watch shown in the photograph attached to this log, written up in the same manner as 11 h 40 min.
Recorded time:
2 h 42 min
